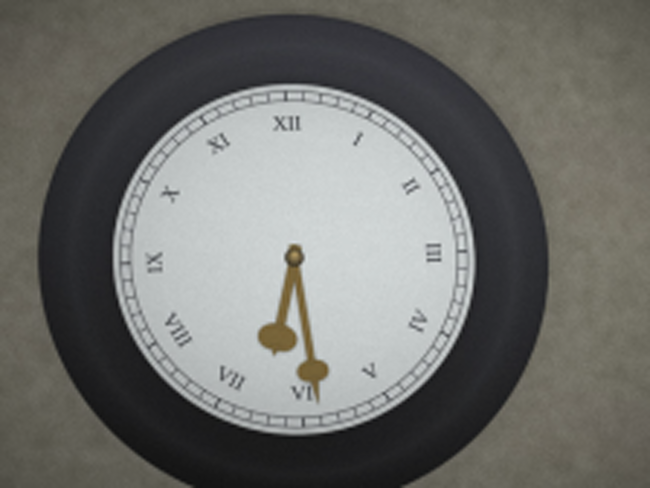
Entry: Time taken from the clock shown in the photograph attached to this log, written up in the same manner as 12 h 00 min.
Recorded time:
6 h 29 min
